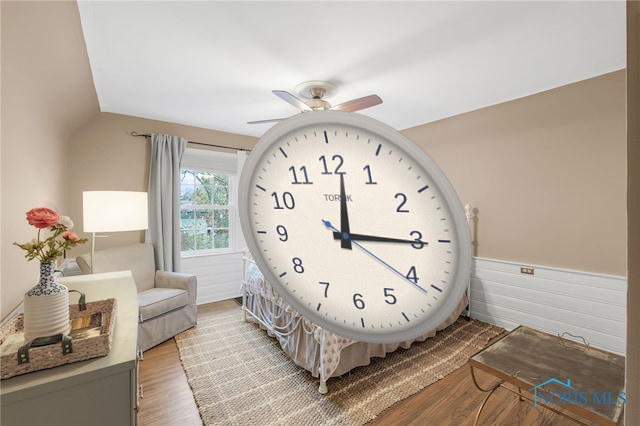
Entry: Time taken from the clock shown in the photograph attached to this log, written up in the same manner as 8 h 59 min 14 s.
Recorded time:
12 h 15 min 21 s
